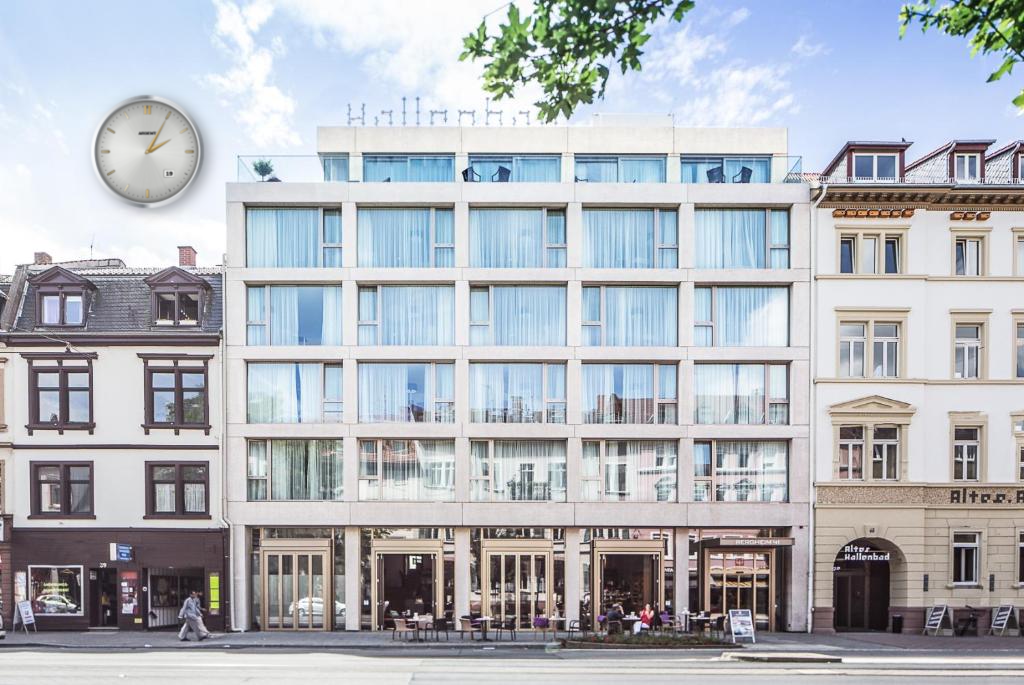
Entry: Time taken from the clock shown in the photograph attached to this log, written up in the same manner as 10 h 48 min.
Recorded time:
2 h 05 min
